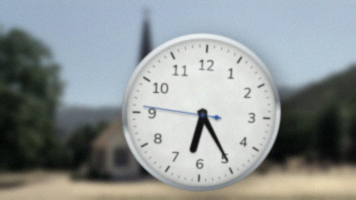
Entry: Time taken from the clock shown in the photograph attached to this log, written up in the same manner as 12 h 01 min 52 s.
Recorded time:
6 h 24 min 46 s
